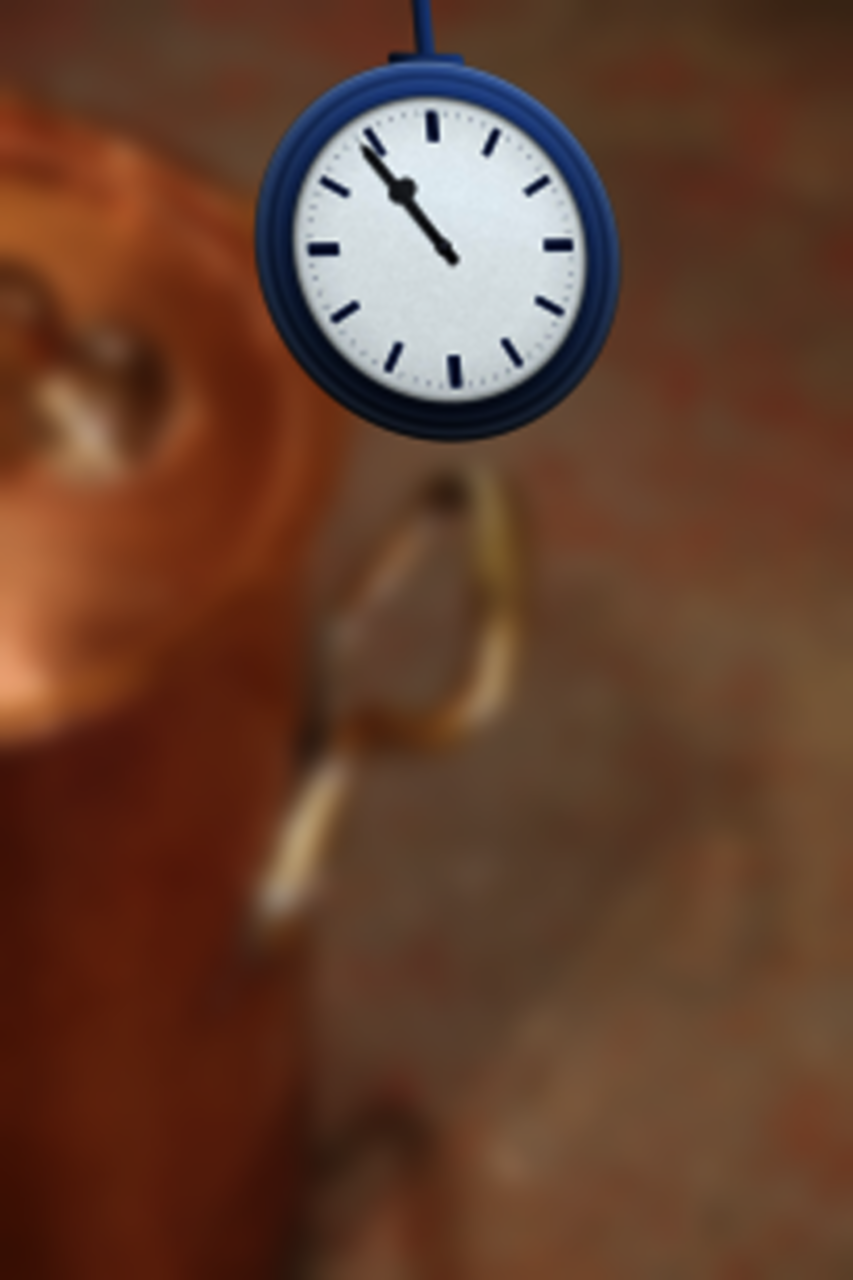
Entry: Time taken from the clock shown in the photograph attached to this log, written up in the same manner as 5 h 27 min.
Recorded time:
10 h 54 min
